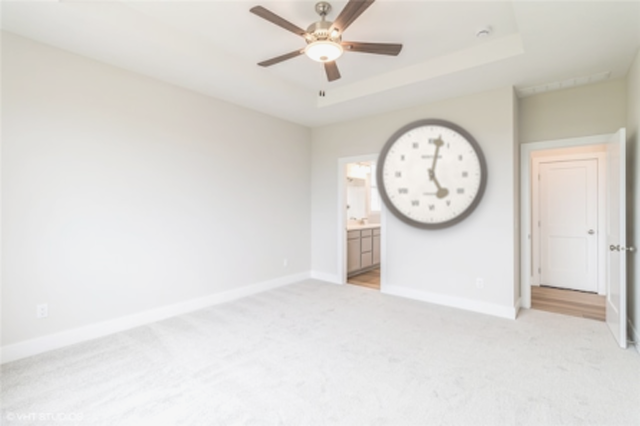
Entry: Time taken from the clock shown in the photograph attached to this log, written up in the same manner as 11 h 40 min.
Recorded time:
5 h 02 min
